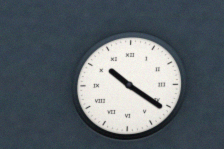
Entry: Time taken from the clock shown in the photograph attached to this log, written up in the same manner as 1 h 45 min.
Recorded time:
10 h 21 min
